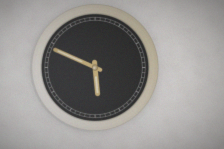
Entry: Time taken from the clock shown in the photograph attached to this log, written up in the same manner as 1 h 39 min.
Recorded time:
5 h 49 min
